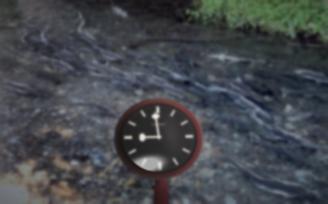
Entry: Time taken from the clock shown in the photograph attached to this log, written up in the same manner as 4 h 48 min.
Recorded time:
8 h 59 min
